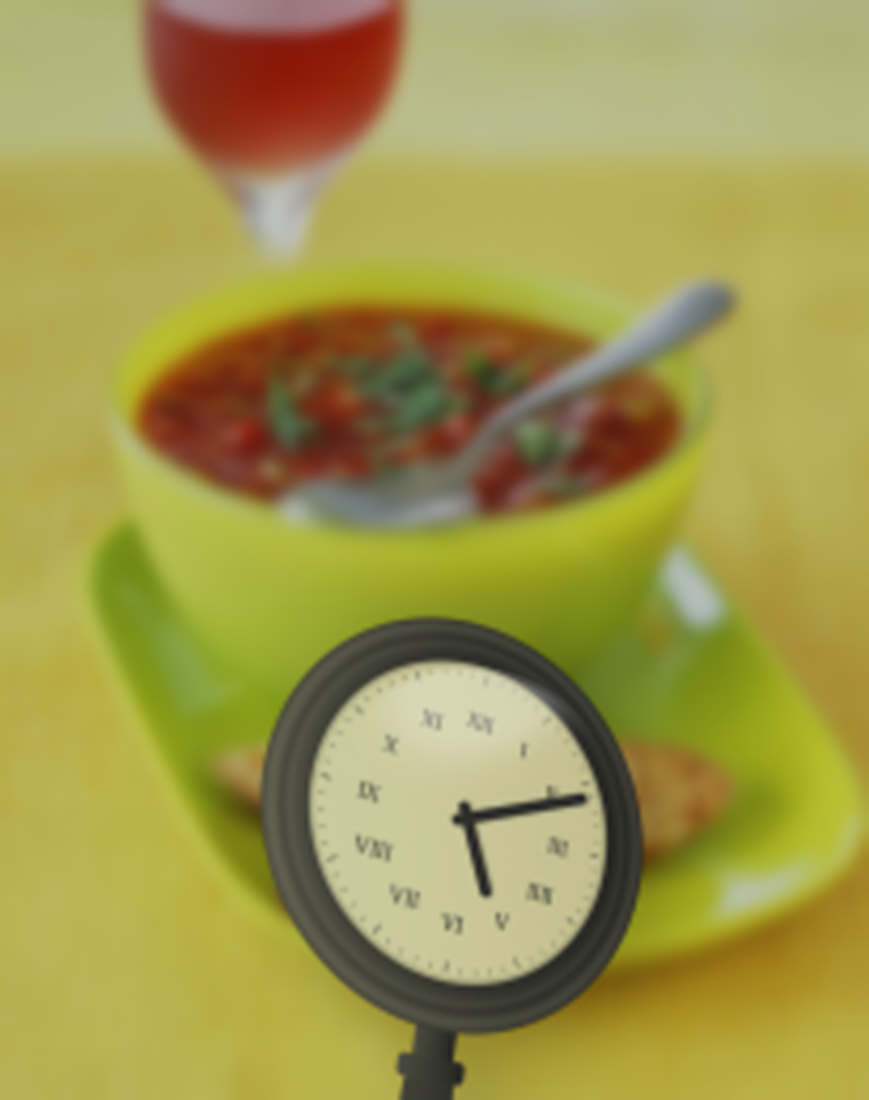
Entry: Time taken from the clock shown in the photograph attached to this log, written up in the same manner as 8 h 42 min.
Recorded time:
5 h 11 min
